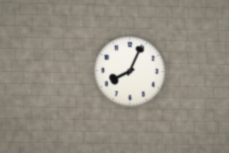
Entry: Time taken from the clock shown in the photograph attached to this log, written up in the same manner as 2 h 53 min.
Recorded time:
8 h 04 min
